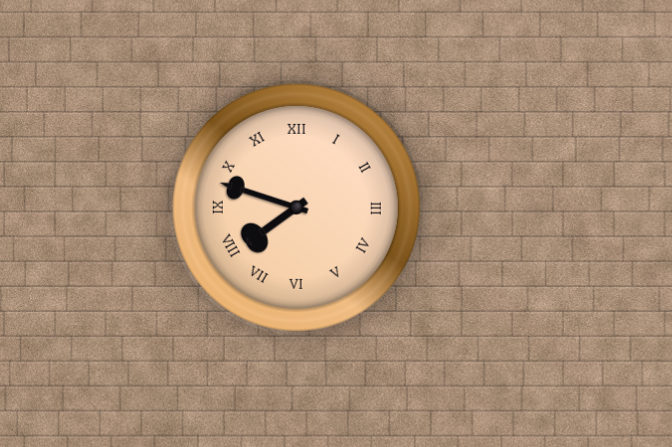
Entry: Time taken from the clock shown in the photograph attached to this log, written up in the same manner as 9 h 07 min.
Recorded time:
7 h 48 min
